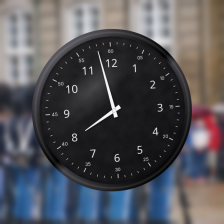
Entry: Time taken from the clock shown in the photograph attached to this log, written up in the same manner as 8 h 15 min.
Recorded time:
7 h 58 min
